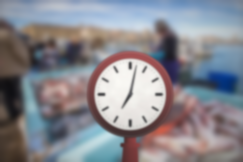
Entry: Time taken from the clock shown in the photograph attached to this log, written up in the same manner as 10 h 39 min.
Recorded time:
7 h 02 min
